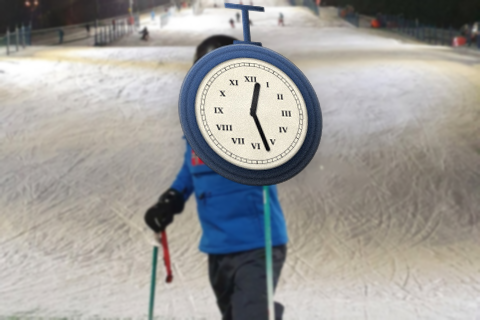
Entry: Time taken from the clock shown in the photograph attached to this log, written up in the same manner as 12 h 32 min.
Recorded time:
12 h 27 min
